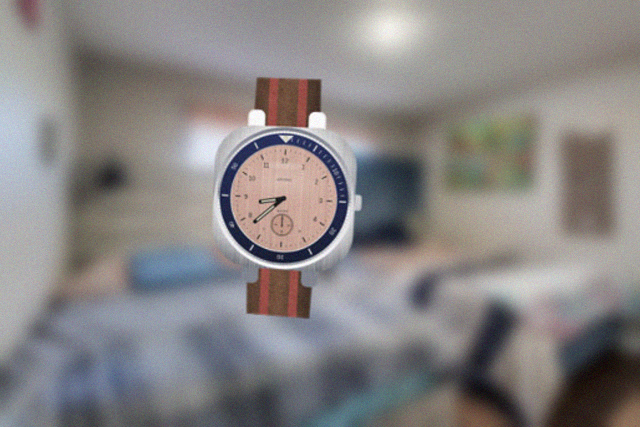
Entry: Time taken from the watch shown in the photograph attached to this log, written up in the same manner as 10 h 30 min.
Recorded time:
8 h 38 min
